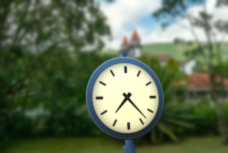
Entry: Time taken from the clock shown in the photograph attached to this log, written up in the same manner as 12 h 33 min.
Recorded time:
7 h 23 min
